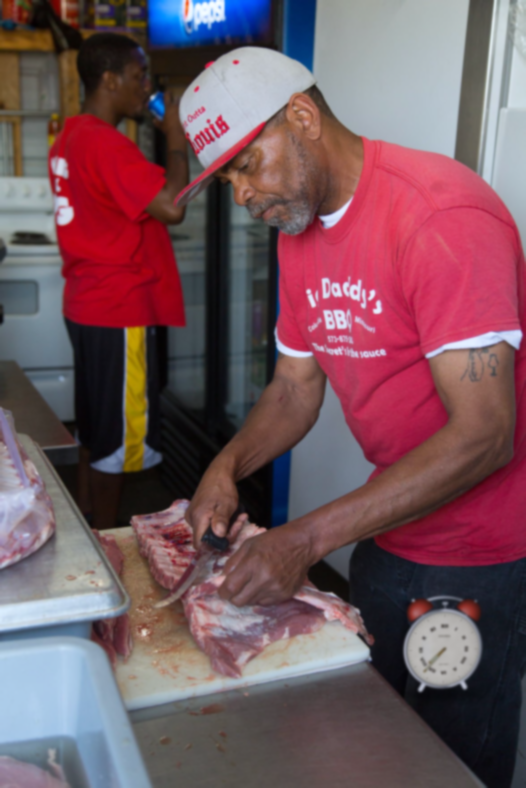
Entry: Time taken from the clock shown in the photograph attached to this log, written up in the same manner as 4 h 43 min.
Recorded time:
7 h 37 min
